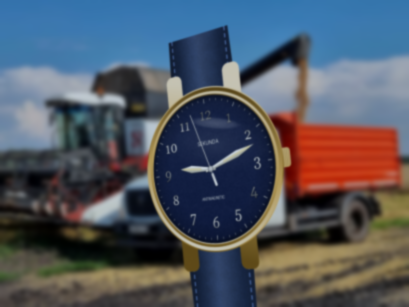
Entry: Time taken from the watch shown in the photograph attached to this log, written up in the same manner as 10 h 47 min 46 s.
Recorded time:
9 h 11 min 57 s
